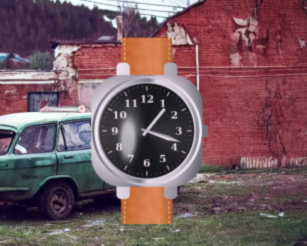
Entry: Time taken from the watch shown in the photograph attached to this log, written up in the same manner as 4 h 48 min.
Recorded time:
1 h 18 min
